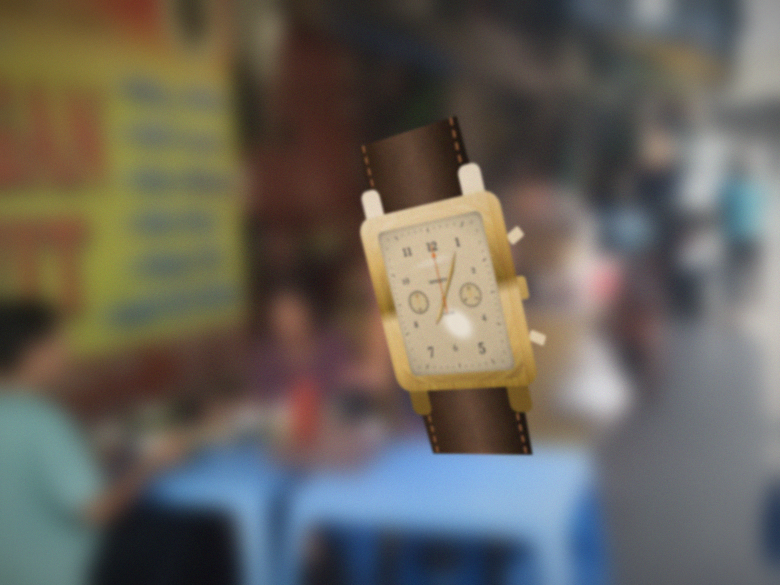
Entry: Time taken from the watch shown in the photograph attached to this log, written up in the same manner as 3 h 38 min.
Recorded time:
7 h 05 min
